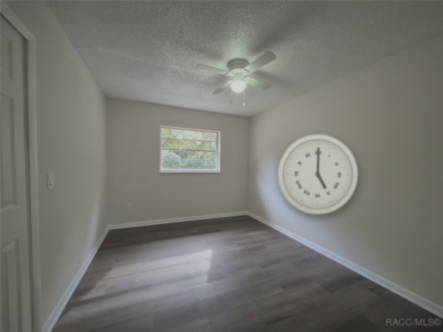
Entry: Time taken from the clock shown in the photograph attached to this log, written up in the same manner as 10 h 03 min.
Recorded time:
5 h 00 min
